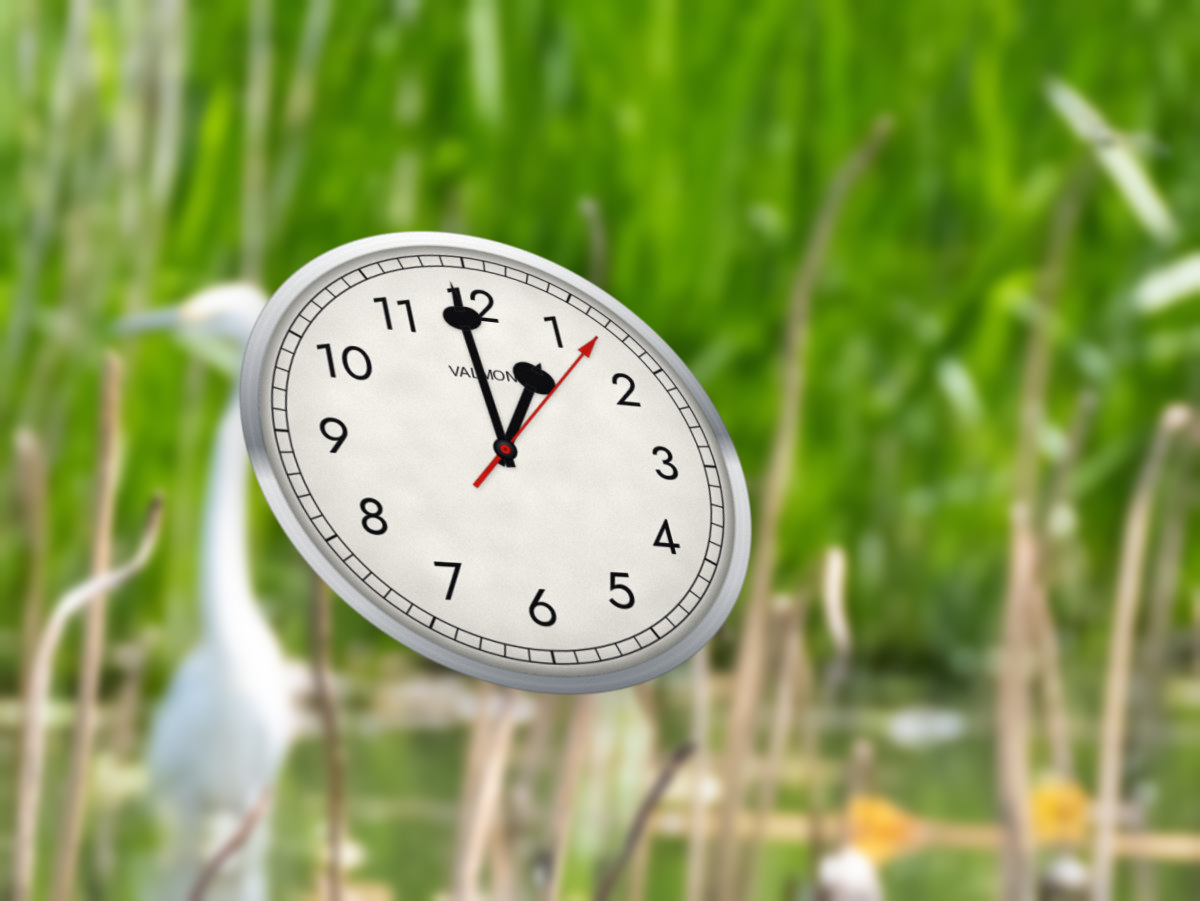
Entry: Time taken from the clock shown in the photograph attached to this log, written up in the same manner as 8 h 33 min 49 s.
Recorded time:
12 h 59 min 07 s
